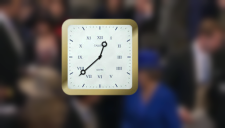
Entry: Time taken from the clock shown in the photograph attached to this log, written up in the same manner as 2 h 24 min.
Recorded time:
12 h 38 min
